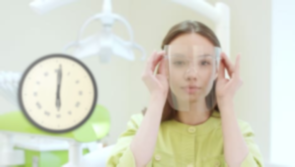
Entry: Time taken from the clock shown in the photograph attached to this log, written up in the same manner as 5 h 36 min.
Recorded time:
6 h 01 min
